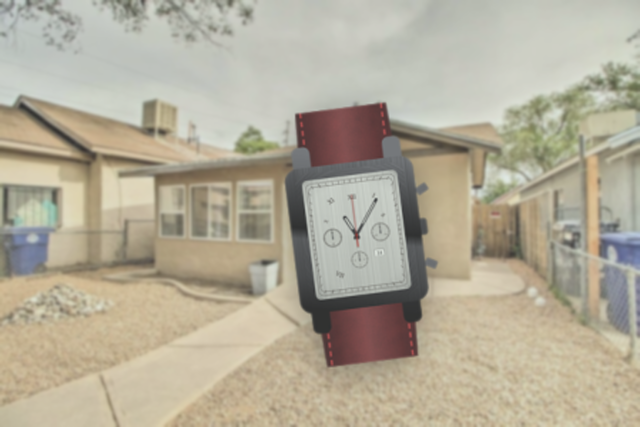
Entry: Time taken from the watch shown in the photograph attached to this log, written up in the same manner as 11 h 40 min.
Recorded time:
11 h 06 min
